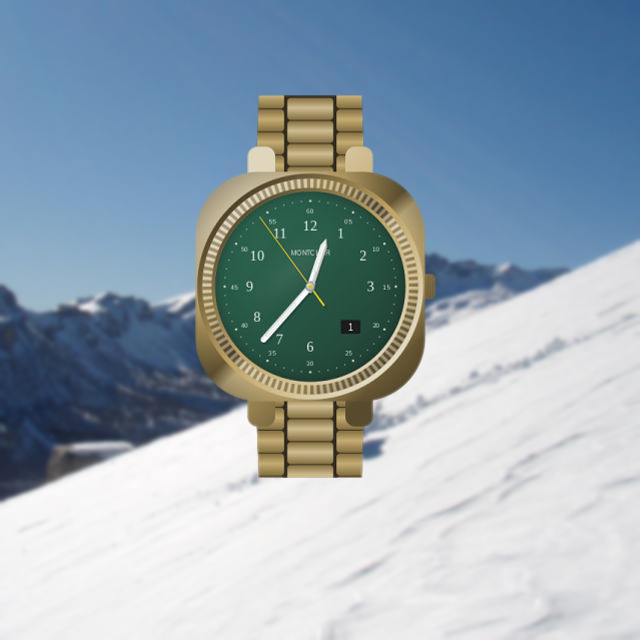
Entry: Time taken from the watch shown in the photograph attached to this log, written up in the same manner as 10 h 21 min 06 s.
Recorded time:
12 h 36 min 54 s
